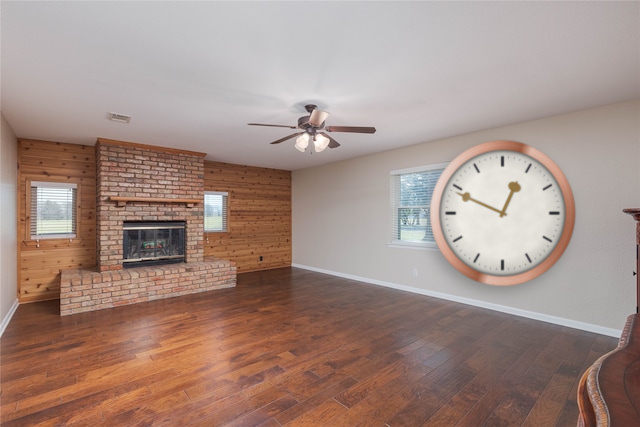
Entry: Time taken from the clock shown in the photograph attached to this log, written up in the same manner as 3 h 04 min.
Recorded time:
12 h 49 min
